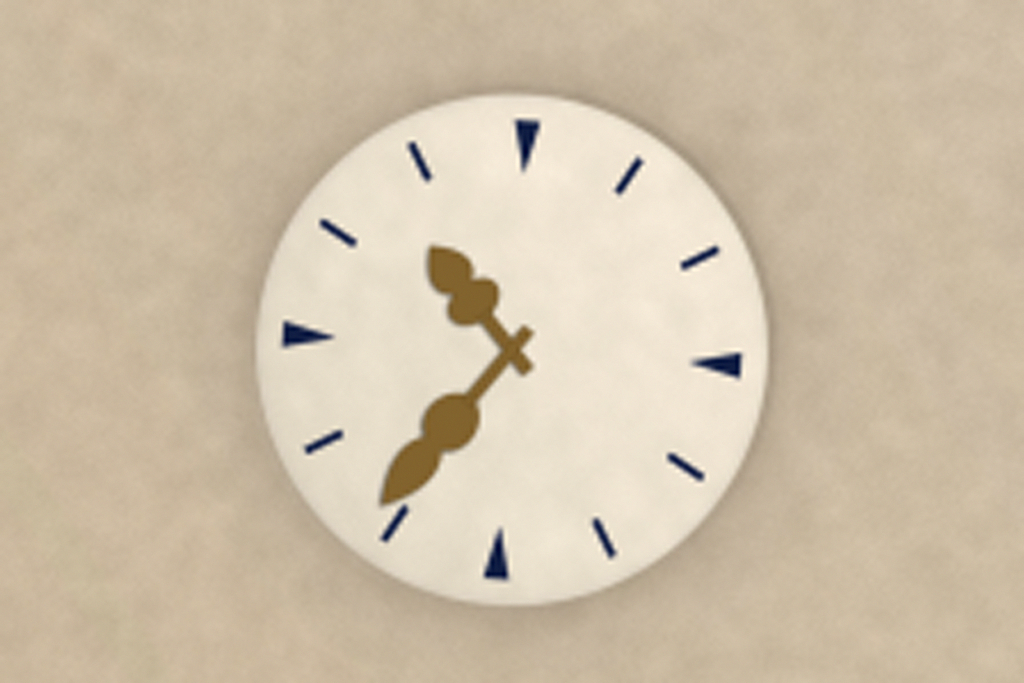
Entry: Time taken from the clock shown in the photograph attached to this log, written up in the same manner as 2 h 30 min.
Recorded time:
10 h 36 min
